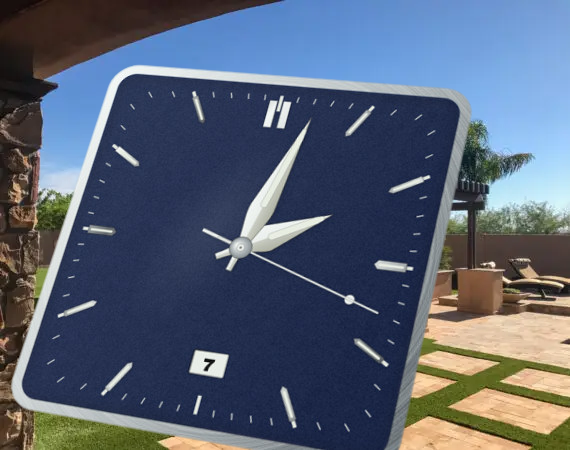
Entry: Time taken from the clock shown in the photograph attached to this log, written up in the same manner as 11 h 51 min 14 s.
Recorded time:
2 h 02 min 18 s
